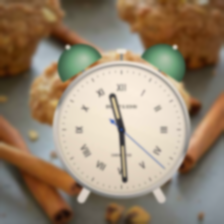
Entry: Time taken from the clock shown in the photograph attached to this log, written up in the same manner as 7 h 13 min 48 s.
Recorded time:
11 h 29 min 22 s
